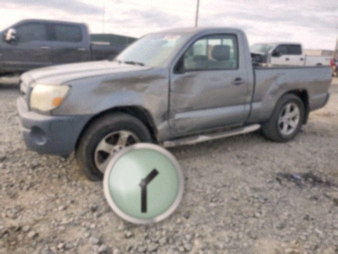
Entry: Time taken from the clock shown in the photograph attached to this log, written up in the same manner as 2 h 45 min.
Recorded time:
1 h 30 min
